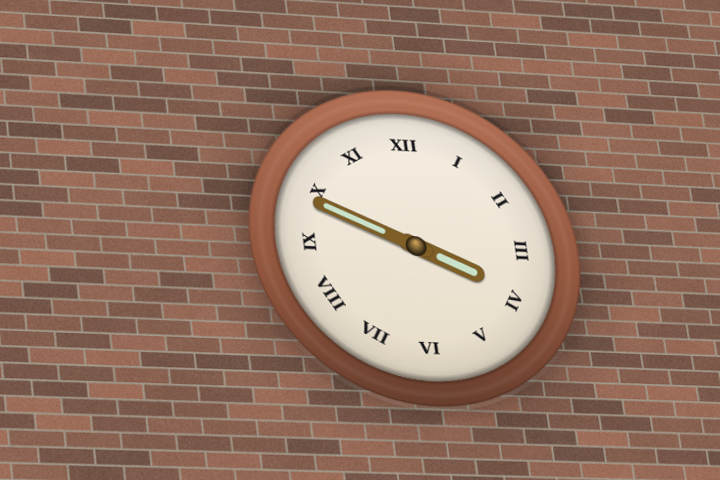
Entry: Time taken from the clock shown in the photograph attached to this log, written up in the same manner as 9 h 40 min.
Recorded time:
3 h 49 min
